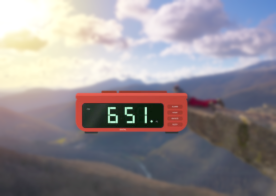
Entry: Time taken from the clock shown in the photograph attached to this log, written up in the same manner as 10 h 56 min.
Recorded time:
6 h 51 min
